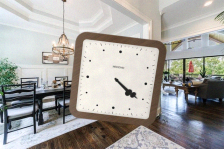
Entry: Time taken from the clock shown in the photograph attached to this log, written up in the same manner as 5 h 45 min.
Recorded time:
4 h 21 min
